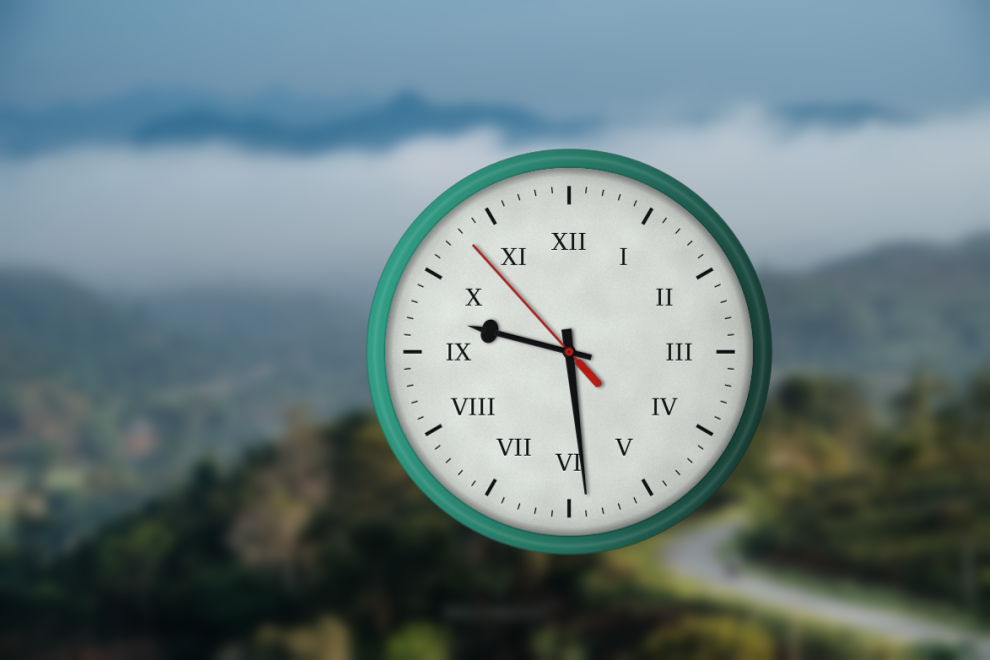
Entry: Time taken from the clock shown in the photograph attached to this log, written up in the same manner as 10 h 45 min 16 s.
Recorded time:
9 h 28 min 53 s
